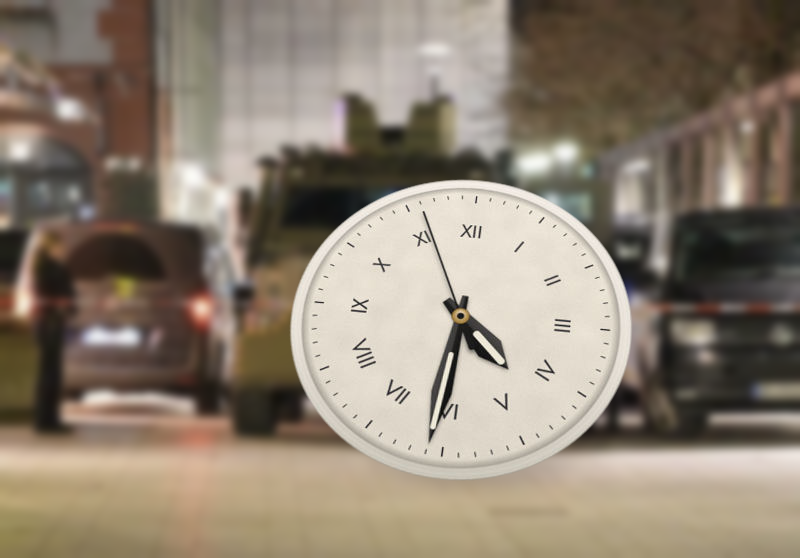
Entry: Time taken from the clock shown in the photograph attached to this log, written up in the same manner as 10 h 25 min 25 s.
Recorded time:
4 h 30 min 56 s
